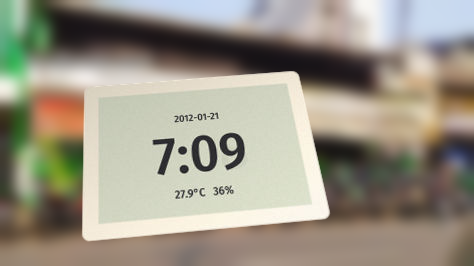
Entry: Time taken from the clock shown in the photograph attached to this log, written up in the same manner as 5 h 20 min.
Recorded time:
7 h 09 min
